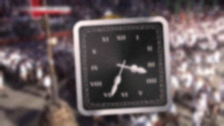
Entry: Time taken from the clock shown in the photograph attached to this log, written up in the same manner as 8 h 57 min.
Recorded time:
3 h 34 min
